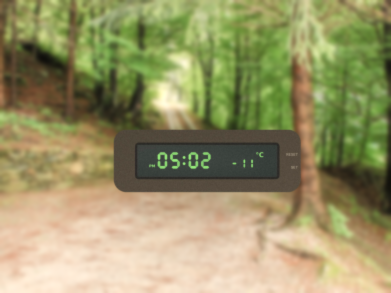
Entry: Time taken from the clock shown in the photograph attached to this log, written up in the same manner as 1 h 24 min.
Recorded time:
5 h 02 min
